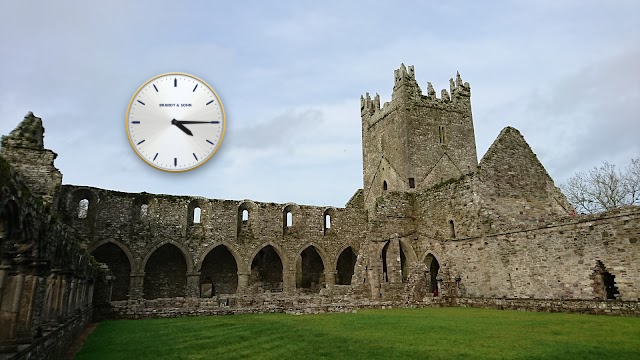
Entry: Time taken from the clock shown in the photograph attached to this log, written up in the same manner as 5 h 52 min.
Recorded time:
4 h 15 min
